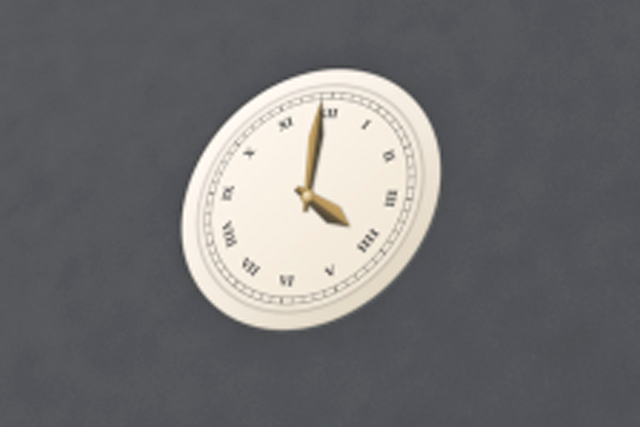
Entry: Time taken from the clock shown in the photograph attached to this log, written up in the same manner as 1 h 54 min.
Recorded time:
3 h 59 min
